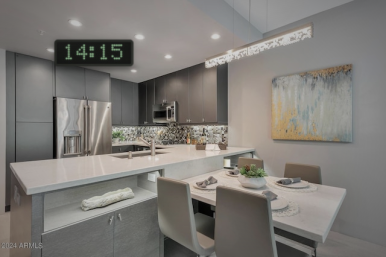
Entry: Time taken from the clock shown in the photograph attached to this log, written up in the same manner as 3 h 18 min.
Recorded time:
14 h 15 min
